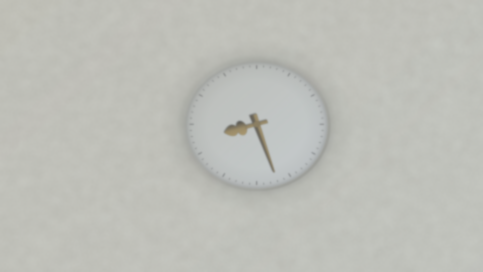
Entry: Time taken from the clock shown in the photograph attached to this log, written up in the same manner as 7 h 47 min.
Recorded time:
8 h 27 min
